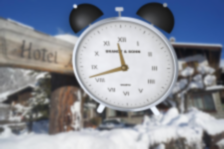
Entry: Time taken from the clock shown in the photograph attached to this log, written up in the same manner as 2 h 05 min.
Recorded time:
11 h 42 min
